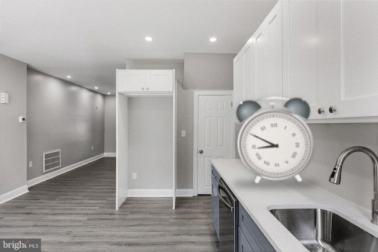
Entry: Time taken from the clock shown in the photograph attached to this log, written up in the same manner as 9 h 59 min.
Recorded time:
8 h 50 min
